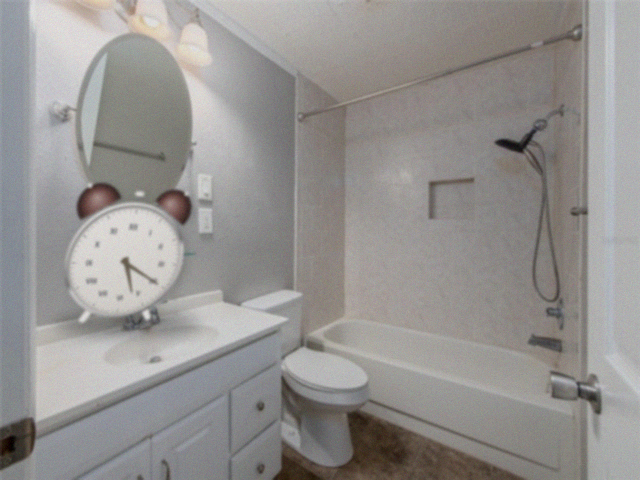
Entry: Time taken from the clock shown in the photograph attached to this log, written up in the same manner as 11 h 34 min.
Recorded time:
5 h 20 min
